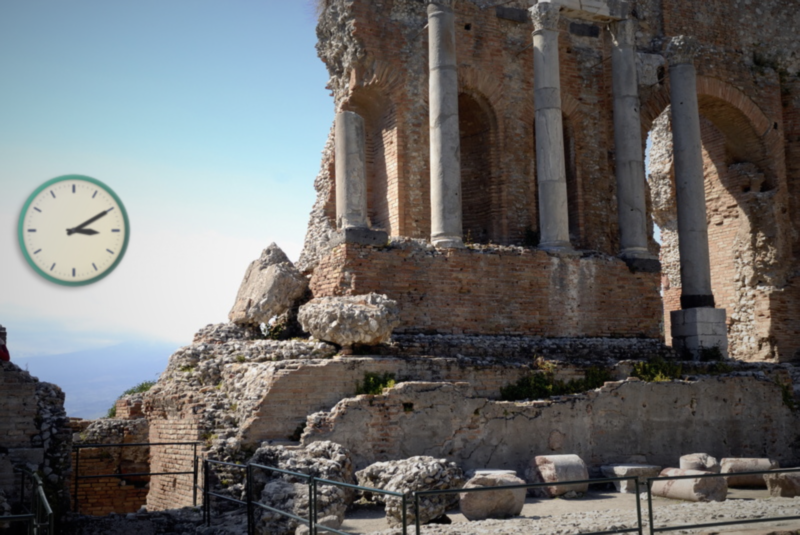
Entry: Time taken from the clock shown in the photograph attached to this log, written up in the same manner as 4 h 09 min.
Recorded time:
3 h 10 min
